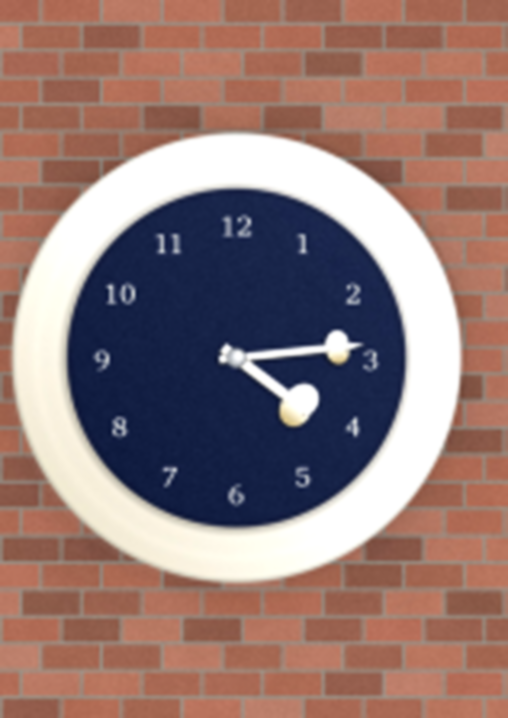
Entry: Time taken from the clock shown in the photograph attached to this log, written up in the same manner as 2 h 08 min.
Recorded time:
4 h 14 min
